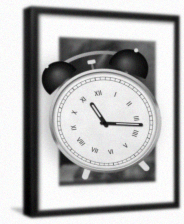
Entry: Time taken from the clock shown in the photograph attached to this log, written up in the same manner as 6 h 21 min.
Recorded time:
11 h 17 min
